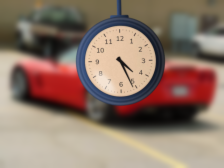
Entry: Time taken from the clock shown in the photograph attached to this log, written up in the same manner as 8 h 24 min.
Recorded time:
4 h 26 min
